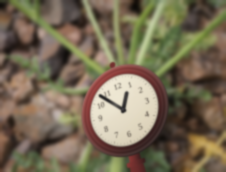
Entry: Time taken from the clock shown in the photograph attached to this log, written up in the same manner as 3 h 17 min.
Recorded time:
12 h 53 min
